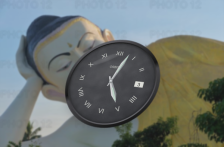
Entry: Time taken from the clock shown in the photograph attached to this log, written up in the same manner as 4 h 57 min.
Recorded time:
5 h 03 min
